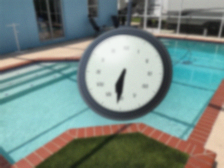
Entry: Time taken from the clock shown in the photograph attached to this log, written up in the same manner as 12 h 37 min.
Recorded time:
6 h 31 min
